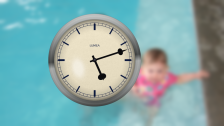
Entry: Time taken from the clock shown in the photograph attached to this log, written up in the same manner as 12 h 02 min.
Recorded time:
5 h 12 min
